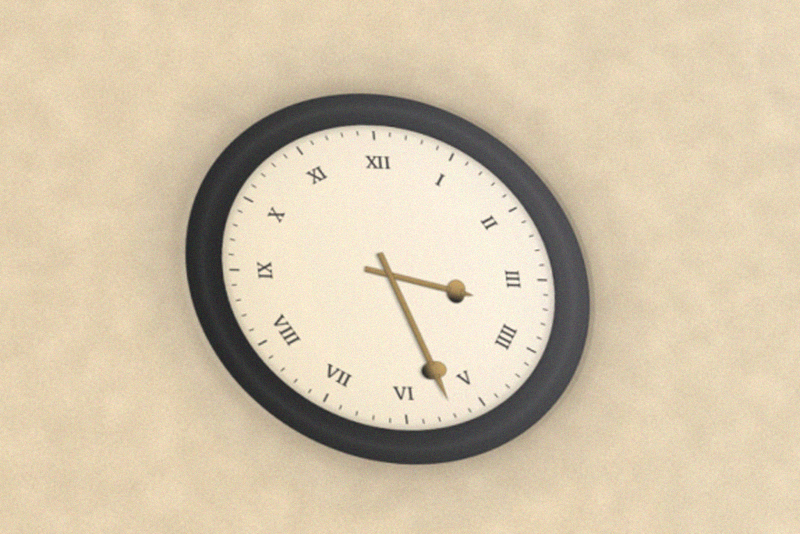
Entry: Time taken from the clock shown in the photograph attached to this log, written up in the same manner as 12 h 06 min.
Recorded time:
3 h 27 min
